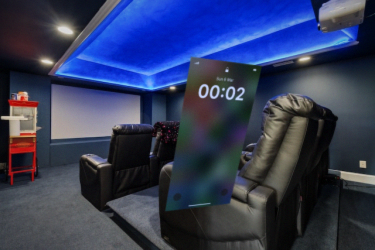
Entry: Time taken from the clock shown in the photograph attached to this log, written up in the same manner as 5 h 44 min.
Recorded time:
0 h 02 min
